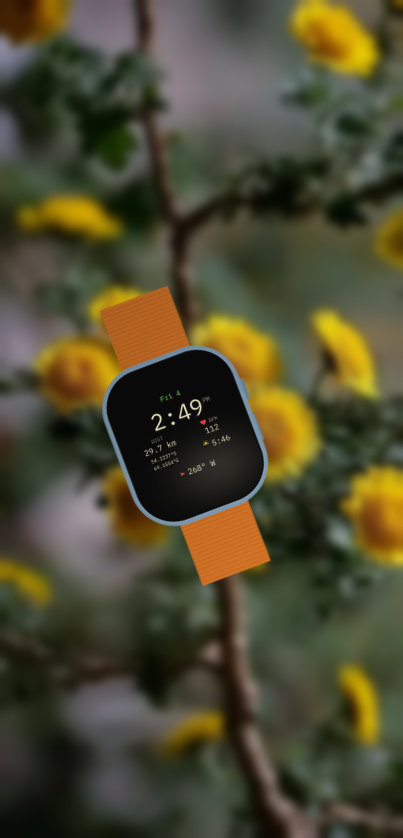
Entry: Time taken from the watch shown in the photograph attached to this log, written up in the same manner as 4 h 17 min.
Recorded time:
2 h 49 min
